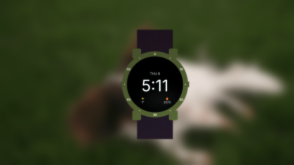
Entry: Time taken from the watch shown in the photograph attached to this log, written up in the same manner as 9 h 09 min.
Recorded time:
5 h 11 min
